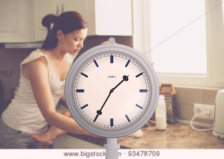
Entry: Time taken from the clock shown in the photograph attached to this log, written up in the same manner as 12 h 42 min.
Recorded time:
1 h 35 min
